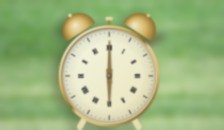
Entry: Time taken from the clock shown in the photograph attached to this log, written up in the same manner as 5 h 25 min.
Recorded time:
6 h 00 min
